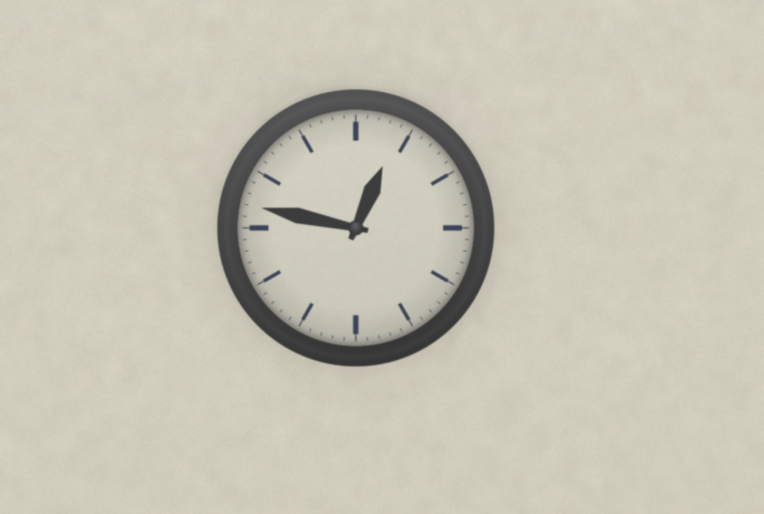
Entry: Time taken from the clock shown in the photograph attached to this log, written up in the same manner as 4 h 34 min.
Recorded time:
12 h 47 min
